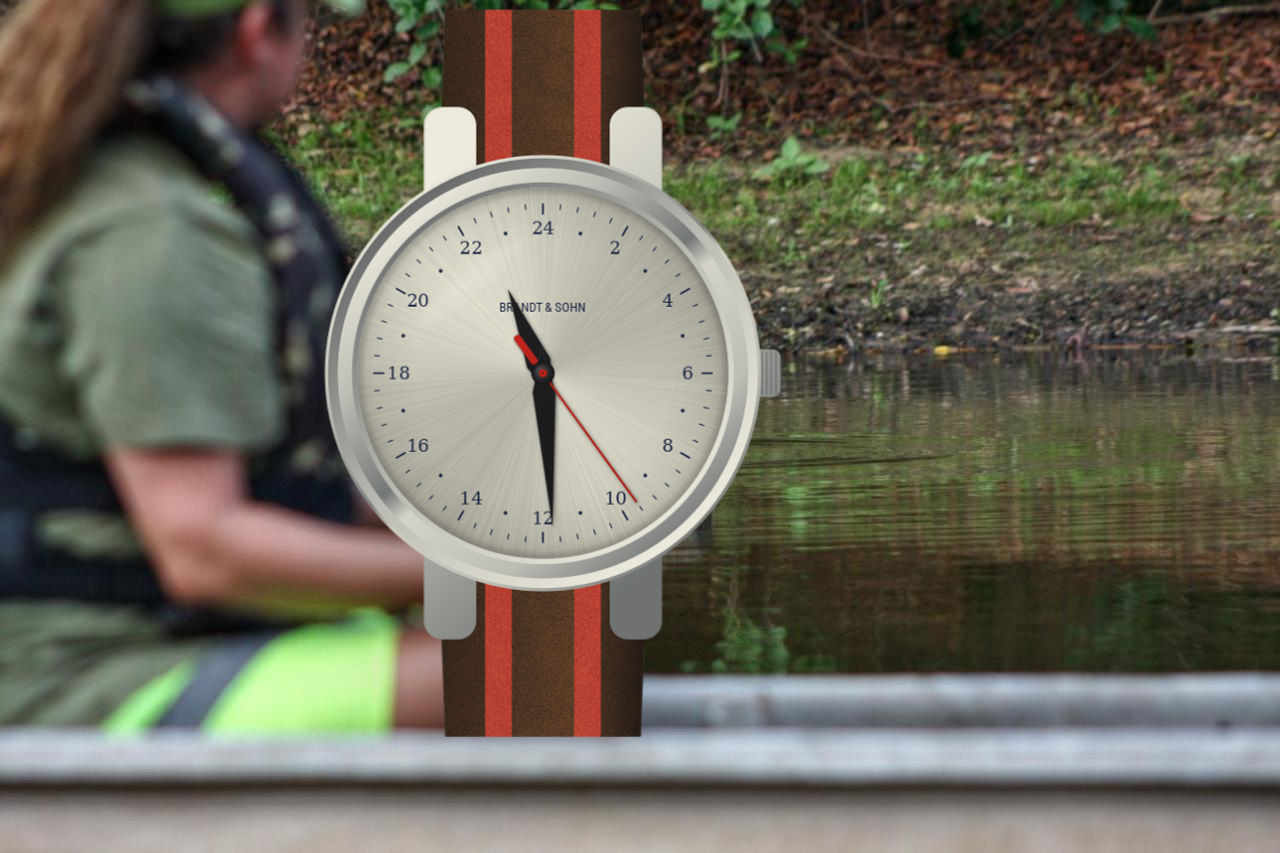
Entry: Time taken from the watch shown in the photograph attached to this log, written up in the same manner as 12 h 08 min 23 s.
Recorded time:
22 h 29 min 24 s
